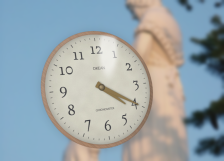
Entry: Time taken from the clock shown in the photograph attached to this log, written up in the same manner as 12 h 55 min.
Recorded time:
4 h 20 min
